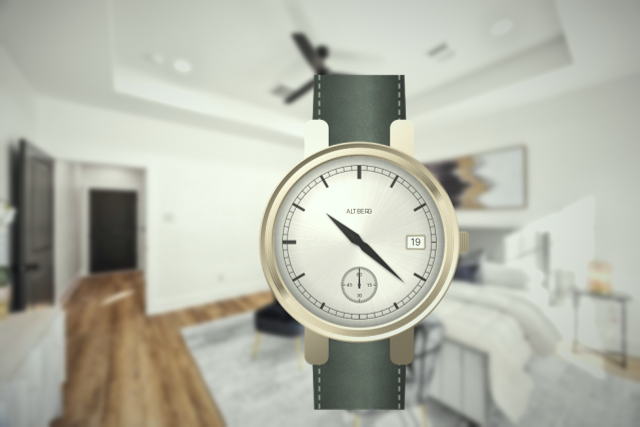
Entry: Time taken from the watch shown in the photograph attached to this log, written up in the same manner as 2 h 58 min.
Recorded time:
10 h 22 min
